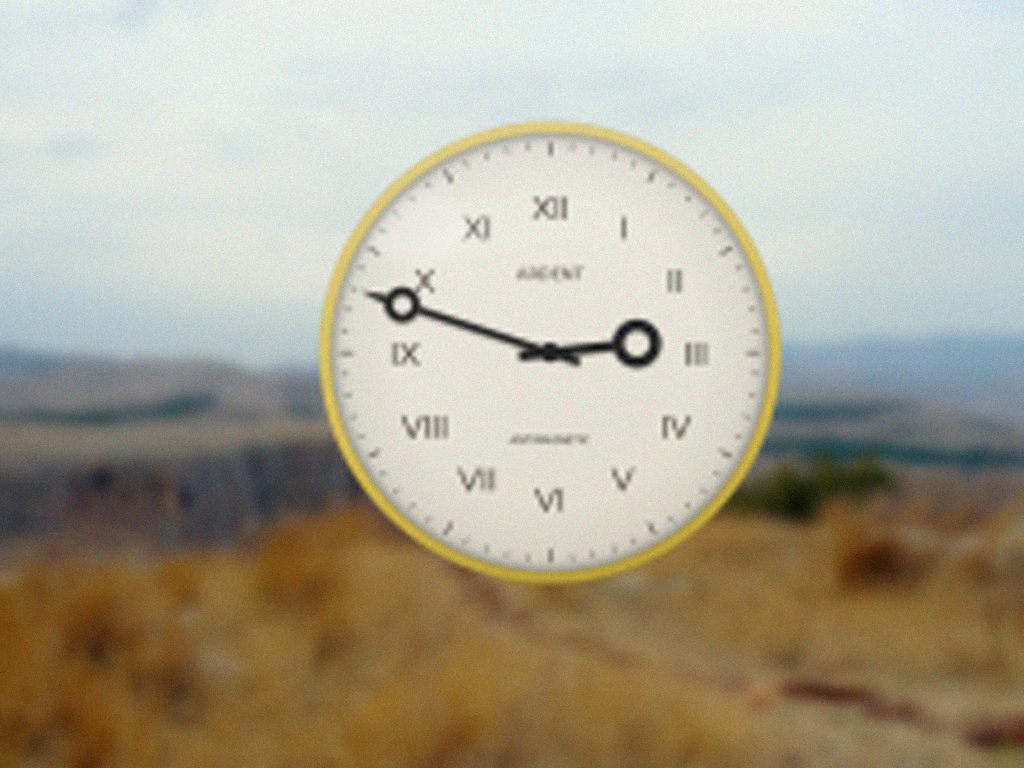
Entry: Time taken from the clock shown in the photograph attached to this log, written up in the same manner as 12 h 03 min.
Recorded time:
2 h 48 min
